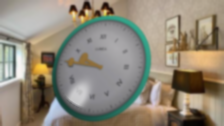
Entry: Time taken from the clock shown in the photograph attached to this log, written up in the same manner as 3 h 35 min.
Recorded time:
9 h 46 min
